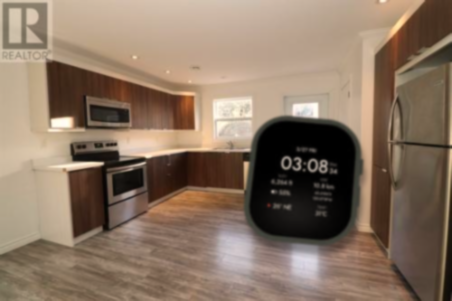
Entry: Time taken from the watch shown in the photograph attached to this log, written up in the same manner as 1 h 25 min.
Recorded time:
3 h 08 min
